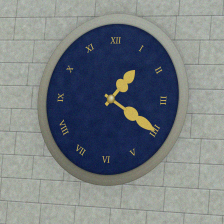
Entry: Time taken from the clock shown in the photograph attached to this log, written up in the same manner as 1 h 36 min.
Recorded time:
1 h 20 min
